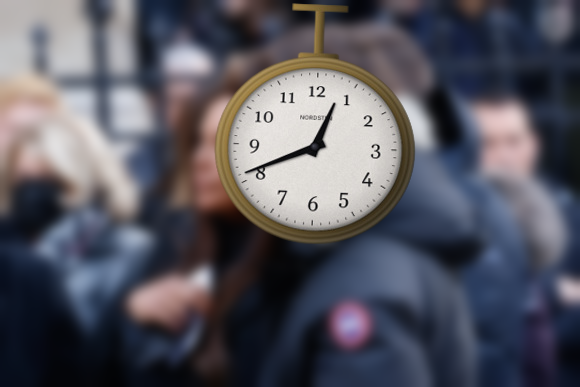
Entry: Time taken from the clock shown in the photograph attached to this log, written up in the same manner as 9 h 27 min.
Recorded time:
12 h 41 min
